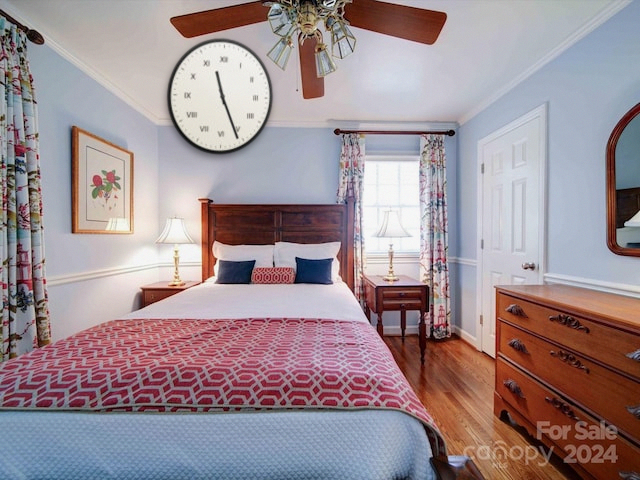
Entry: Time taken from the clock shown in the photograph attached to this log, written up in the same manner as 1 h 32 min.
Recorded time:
11 h 26 min
